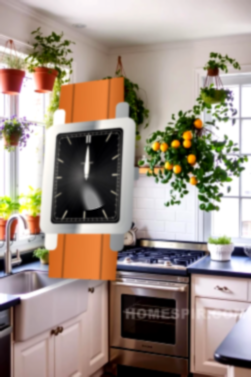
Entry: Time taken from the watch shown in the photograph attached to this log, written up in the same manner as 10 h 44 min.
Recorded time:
12 h 00 min
